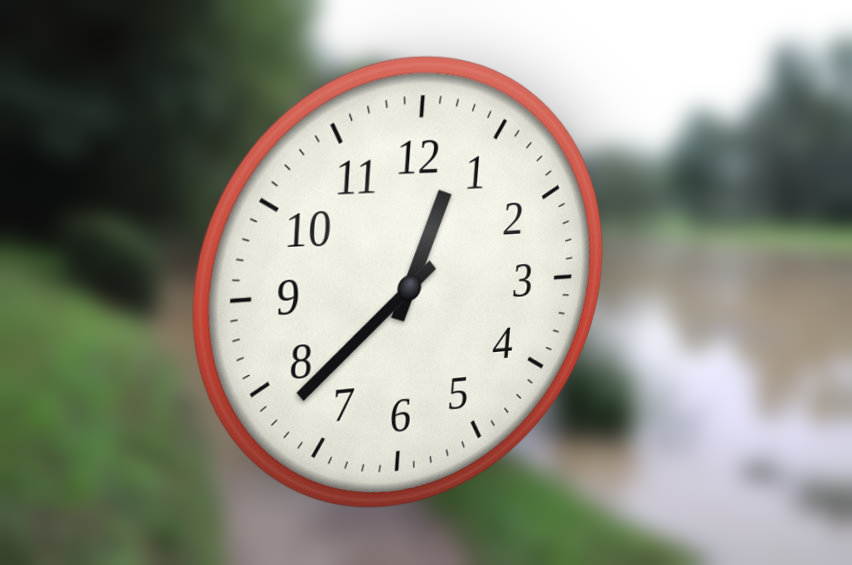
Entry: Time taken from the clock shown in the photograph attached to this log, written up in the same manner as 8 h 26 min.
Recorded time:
12 h 38 min
